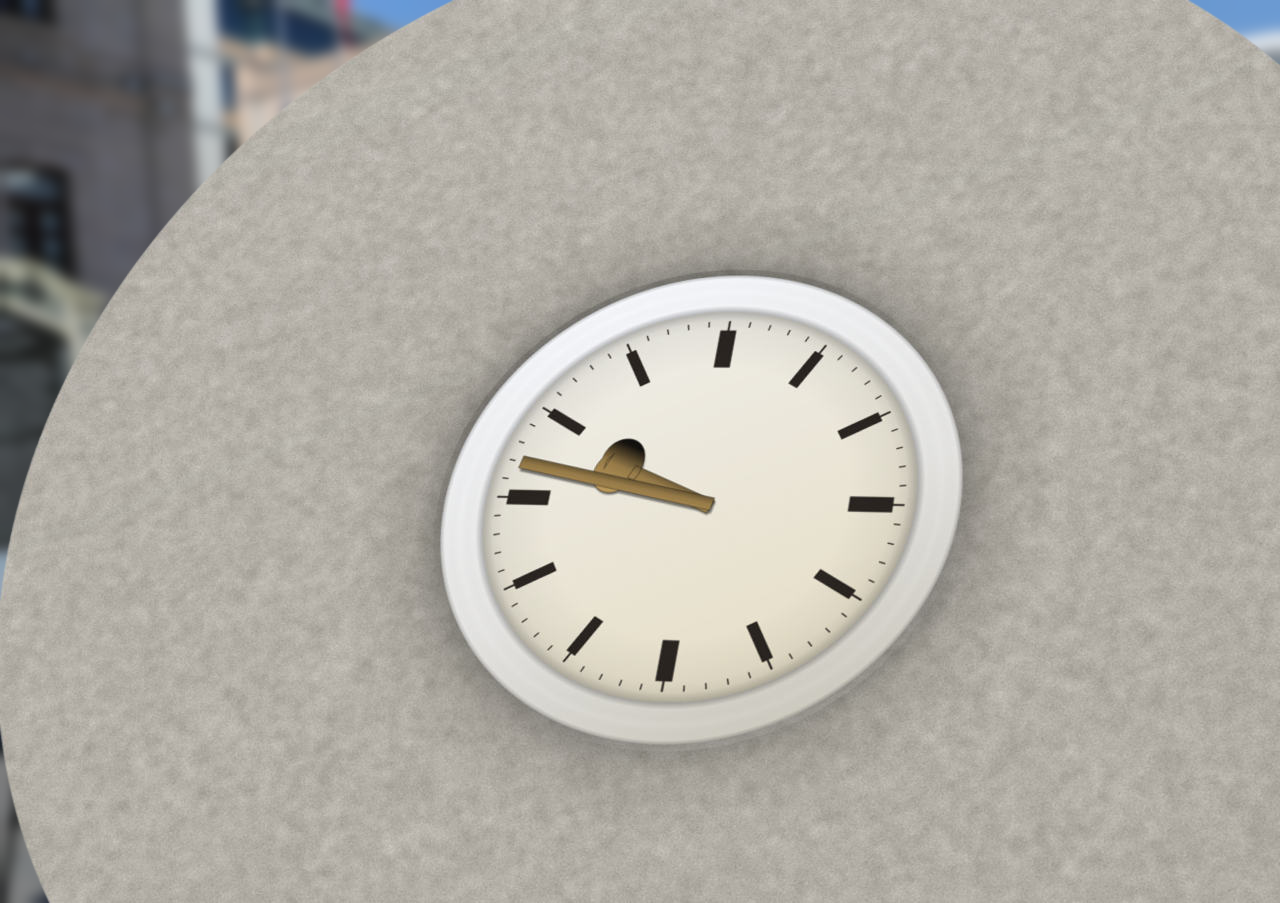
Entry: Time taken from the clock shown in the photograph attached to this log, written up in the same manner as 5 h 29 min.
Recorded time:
9 h 47 min
